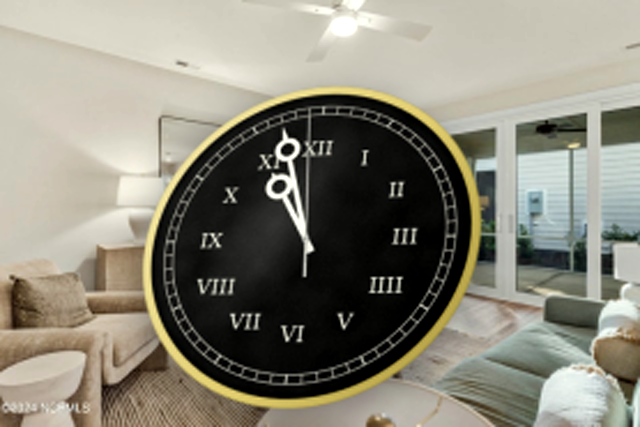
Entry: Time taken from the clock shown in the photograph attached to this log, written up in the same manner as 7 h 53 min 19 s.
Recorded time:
10 h 56 min 59 s
